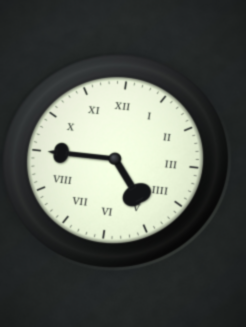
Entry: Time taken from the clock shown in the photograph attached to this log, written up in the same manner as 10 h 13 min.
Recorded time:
4 h 45 min
